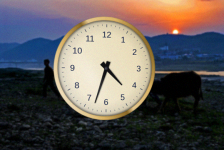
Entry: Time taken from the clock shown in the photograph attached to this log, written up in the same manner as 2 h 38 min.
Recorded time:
4 h 33 min
